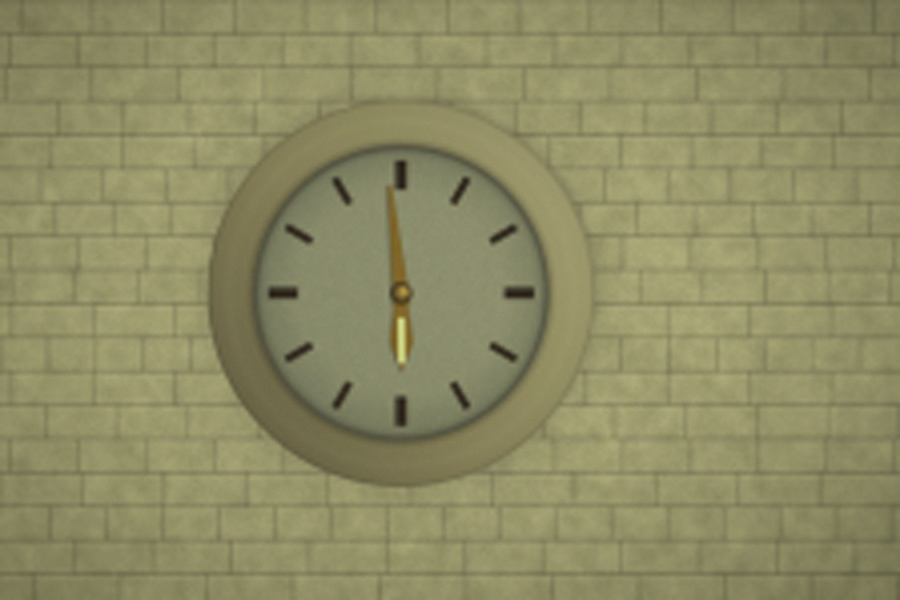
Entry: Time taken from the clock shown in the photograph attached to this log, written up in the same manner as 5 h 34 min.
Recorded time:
5 h 59 min
